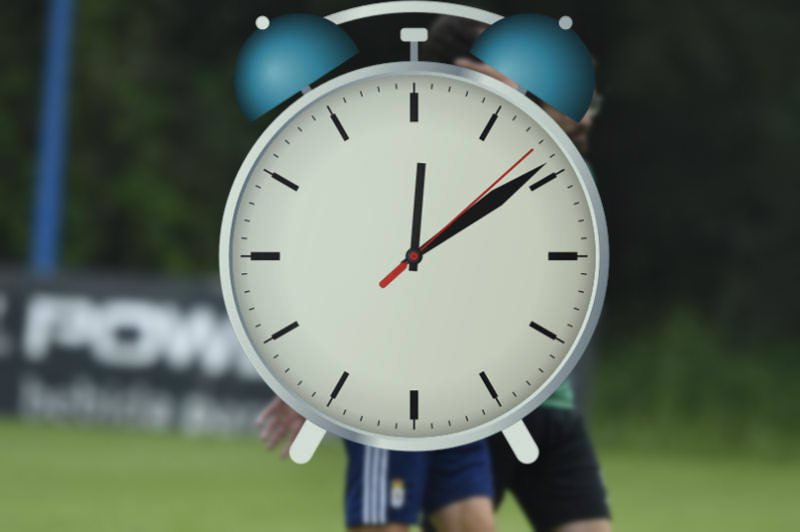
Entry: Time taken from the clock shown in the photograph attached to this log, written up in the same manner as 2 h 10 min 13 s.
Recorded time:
12 h 09 min 08 s
